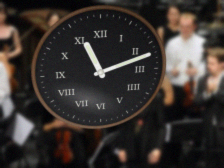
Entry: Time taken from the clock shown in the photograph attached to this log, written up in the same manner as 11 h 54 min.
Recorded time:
11 h 12 min
